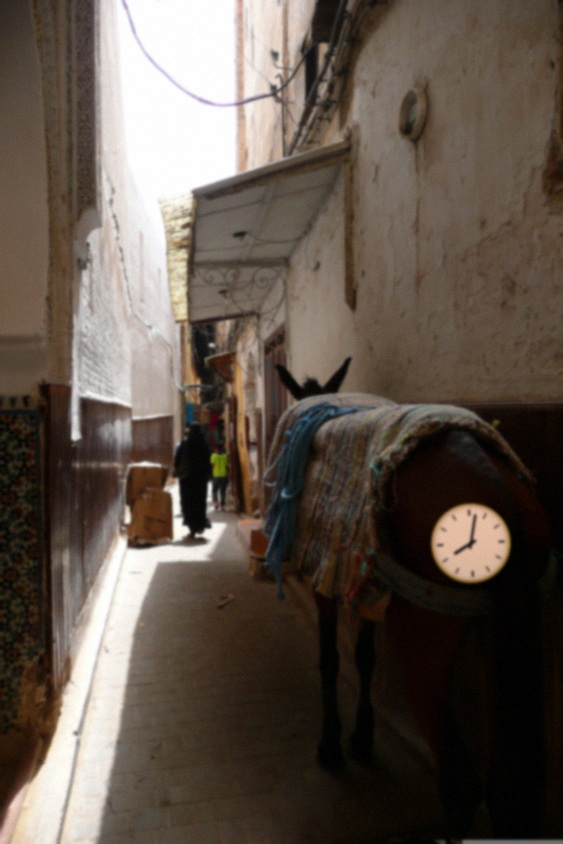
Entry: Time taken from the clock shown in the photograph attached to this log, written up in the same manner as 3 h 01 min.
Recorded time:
8 h 02 min
